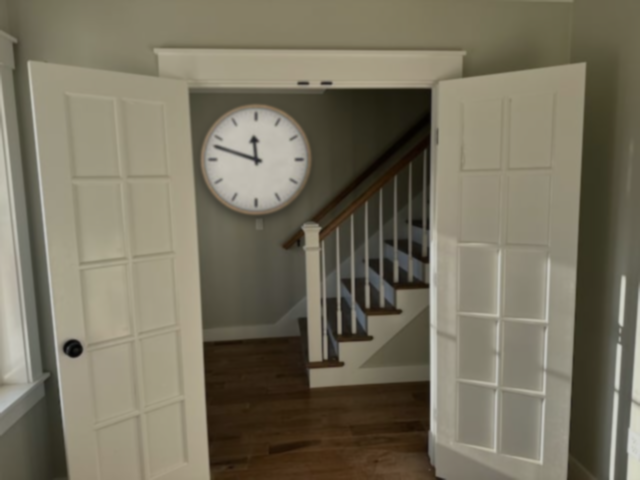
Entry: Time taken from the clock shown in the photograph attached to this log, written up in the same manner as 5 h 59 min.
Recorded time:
11 h 48 min
